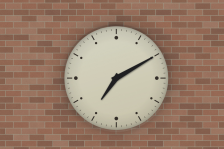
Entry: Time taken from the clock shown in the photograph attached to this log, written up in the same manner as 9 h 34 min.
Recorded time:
7 h 10 min
